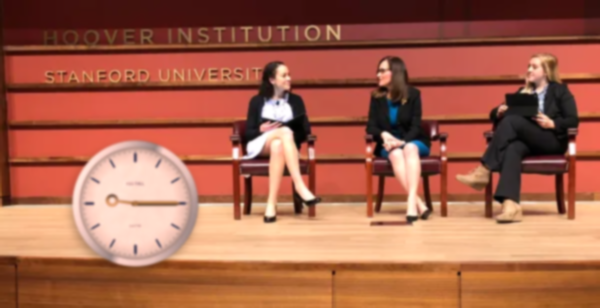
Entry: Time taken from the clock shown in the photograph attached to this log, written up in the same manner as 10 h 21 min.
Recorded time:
9 h 15 min
